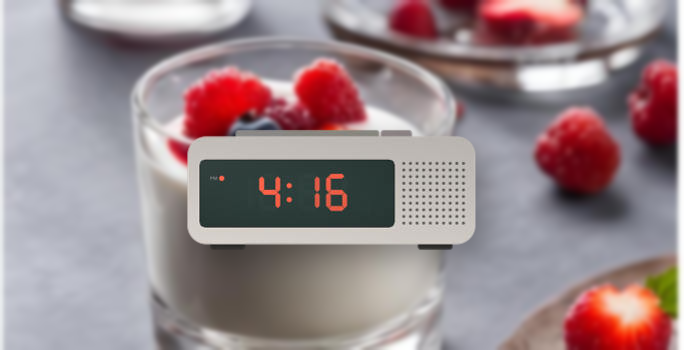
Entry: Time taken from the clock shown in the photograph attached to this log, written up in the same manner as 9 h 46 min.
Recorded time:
4 h 16 min
